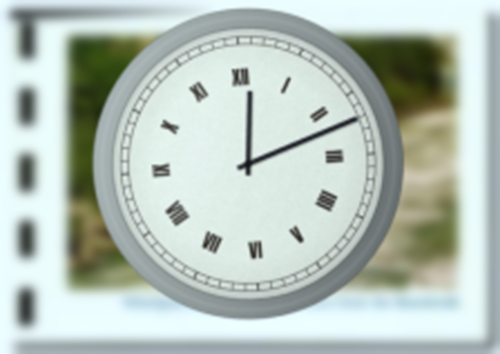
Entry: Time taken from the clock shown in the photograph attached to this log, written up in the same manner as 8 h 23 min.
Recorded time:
12 h 12 min
